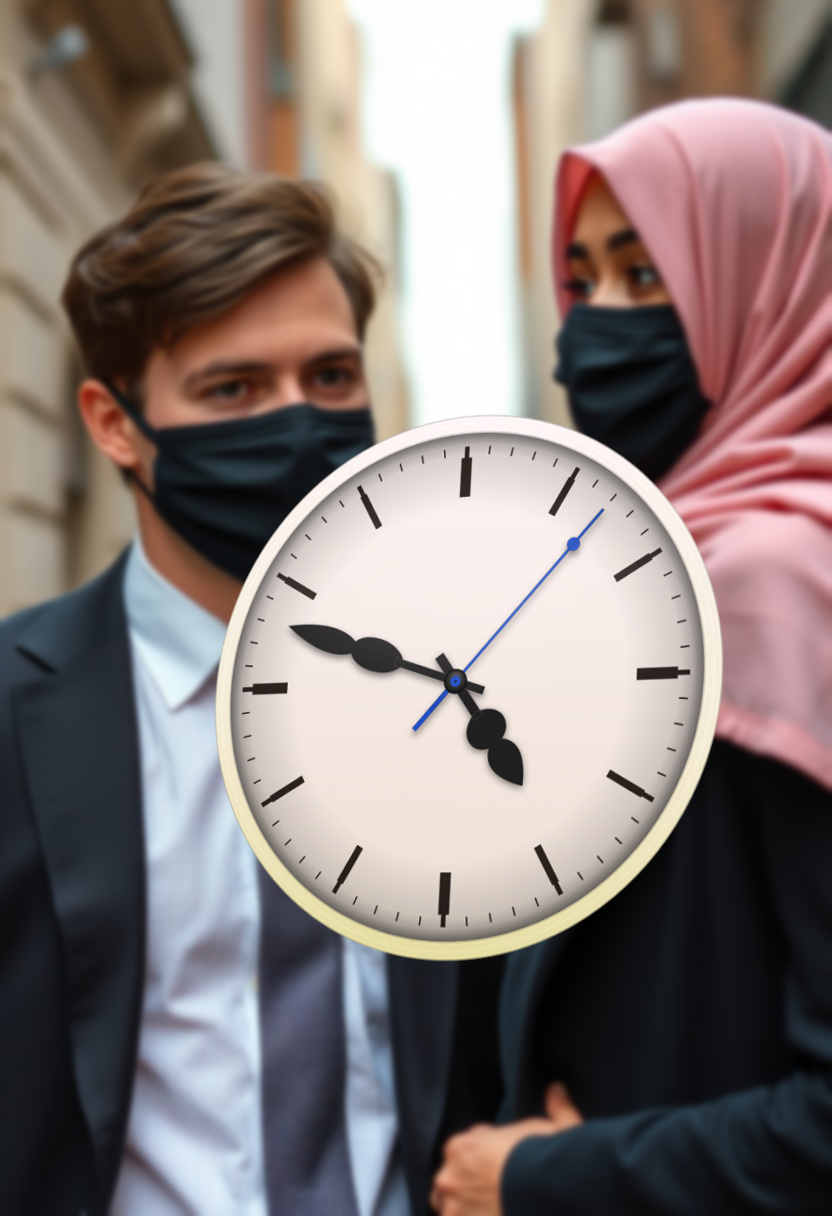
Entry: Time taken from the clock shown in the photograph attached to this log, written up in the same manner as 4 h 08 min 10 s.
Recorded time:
4 h 48 min 07 s
